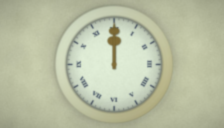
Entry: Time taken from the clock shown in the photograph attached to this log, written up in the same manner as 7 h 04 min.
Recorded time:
12 h 00 min
